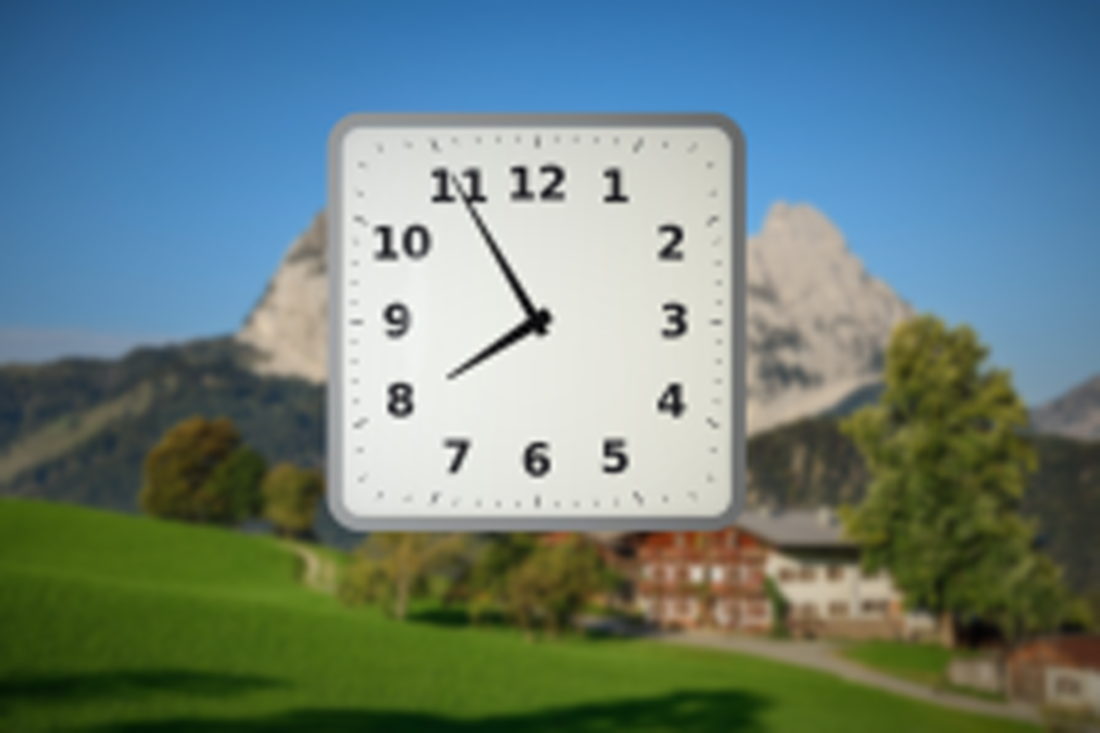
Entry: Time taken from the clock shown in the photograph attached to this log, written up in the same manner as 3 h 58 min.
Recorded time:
7 h 55 min
